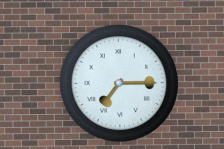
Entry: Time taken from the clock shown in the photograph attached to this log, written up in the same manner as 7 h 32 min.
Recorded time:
7 h 15 min
